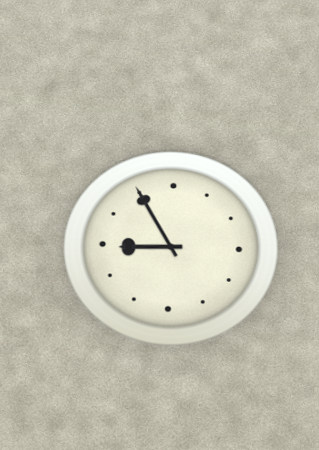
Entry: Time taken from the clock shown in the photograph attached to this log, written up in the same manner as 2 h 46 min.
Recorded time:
8 h 55 min
